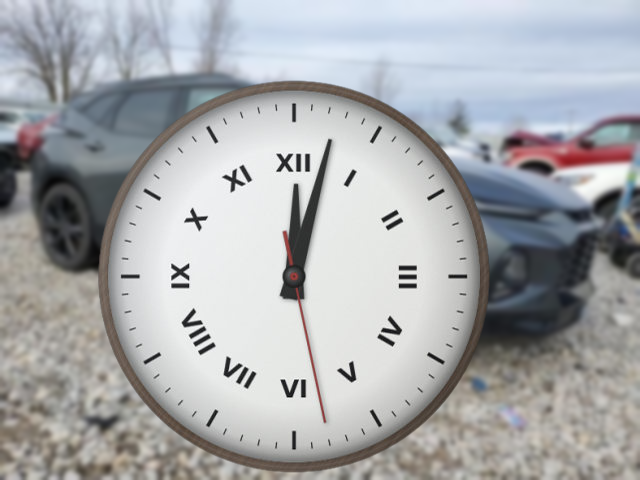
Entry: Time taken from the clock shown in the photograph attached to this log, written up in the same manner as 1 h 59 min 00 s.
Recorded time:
12 h 02 min 28 s
